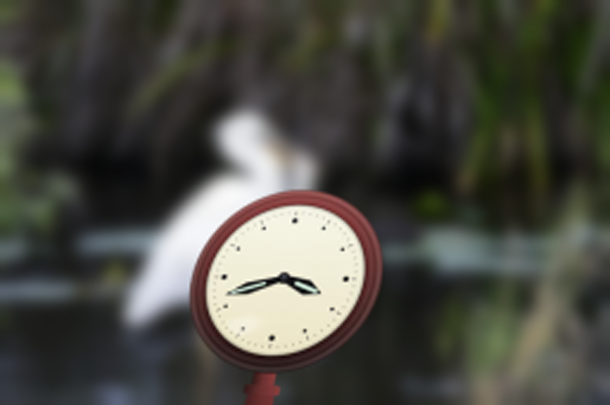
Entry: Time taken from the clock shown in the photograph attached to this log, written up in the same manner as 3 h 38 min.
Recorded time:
3 h 42 min
